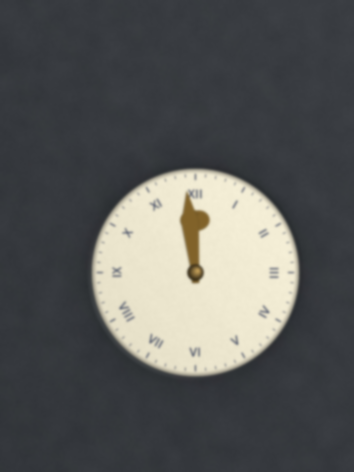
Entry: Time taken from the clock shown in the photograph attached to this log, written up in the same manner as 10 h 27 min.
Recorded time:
11 h 59 min
